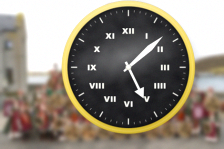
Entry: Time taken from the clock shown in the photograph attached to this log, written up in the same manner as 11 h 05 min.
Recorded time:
5 h 08 min
